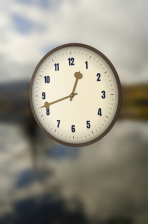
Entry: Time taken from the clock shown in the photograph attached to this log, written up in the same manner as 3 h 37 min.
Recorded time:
12 h 42 min
